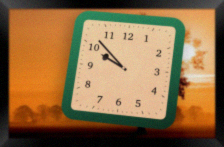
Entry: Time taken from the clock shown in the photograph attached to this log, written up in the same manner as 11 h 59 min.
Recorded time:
9 h 52 min
